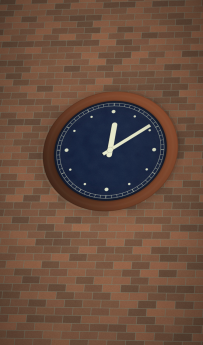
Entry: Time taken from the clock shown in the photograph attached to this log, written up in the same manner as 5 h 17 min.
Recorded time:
12 h 09 min
